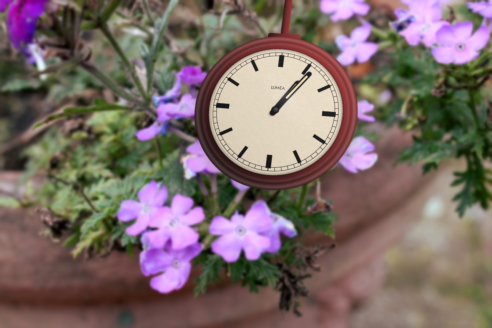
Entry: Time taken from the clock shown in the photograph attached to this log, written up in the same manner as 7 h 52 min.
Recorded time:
1 h 06 min
